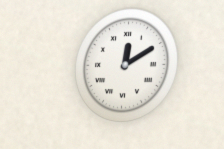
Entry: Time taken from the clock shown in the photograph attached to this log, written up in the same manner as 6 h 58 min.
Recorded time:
12 h 10 min
